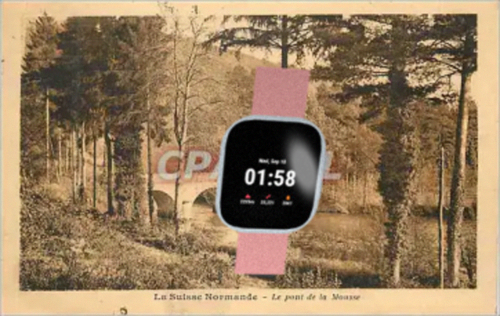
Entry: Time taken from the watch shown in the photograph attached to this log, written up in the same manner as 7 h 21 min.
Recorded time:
1 h 58 min
